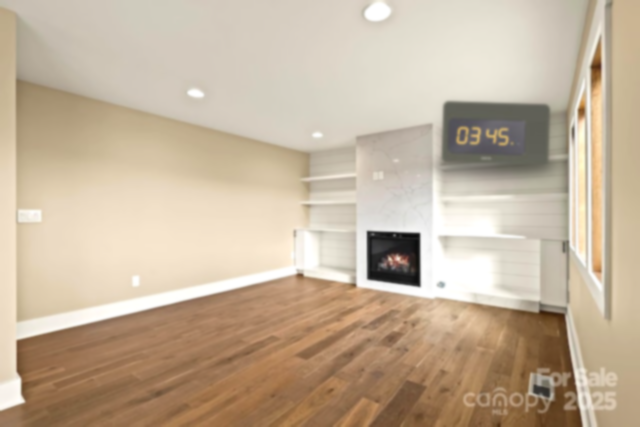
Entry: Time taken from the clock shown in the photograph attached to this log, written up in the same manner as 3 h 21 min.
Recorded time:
3 h 45 min
